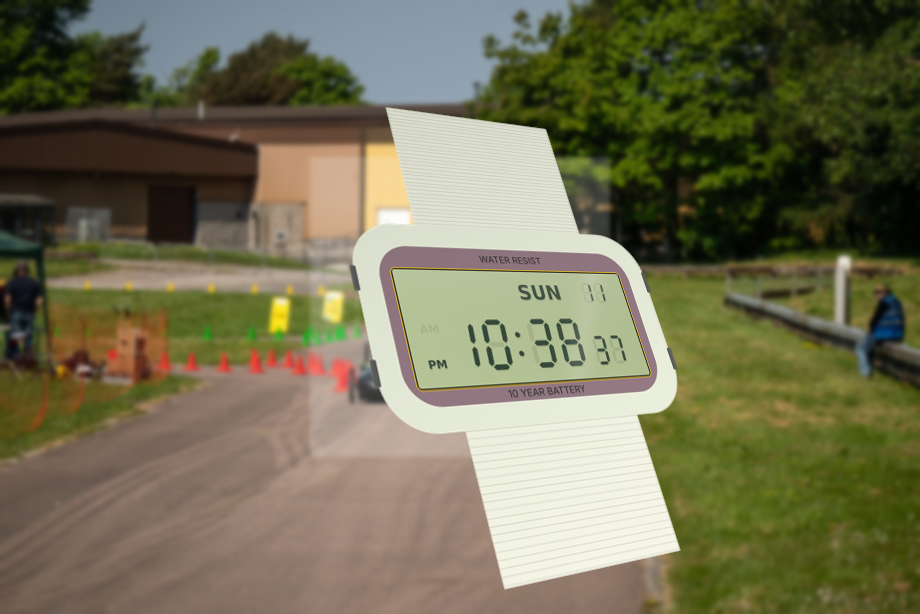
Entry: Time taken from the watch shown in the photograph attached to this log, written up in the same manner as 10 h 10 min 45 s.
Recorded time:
10 h 38 min 37 s
